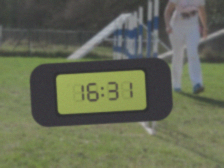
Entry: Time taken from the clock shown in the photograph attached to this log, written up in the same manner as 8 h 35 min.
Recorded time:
16 h 31 min
